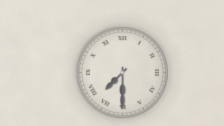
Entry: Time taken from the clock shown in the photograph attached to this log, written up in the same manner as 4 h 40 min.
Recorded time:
7 h 30 min
